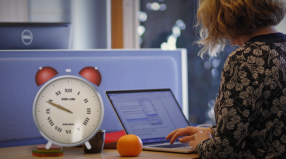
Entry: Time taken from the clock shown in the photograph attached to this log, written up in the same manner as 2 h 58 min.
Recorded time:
9 h 49 min
